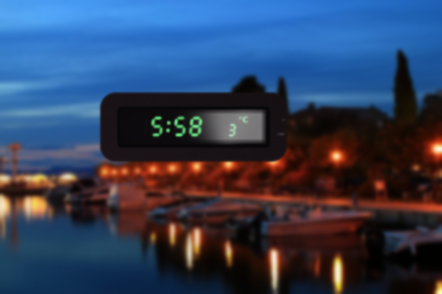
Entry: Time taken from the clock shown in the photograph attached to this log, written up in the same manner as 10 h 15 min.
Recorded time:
5 h 58 min
